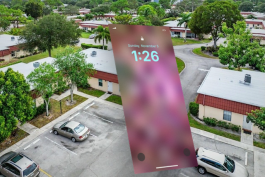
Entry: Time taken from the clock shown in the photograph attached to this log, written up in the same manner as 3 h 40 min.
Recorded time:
1 h 26 min
